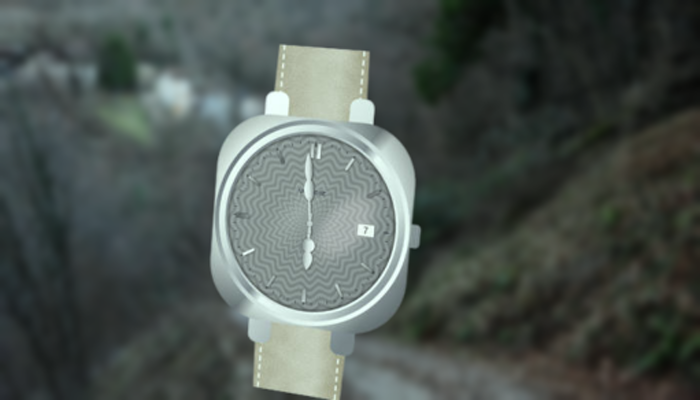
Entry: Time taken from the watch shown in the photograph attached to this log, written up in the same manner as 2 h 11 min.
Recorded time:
5 h 59 min
